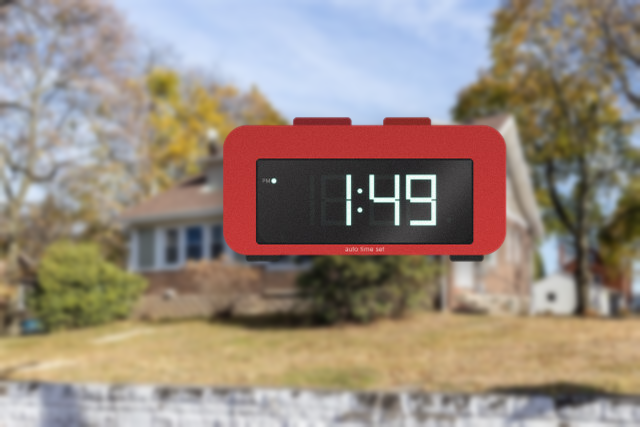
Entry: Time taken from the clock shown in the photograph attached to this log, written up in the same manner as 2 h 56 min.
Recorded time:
1 h 49 min
